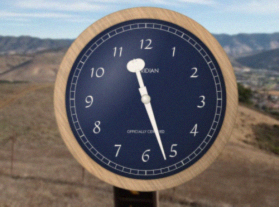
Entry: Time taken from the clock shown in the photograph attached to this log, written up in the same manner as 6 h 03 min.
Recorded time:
11 h 27 min
